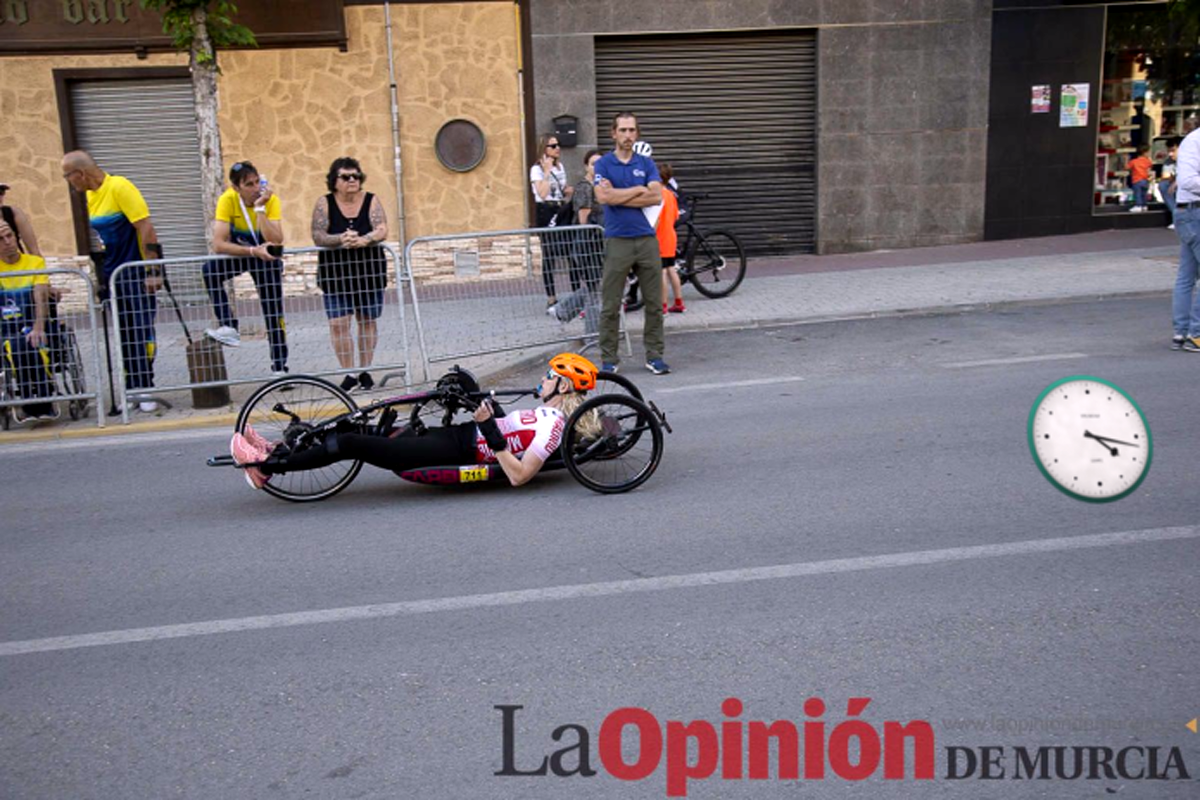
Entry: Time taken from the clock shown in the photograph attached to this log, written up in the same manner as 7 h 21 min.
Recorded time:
4 h 17 min
